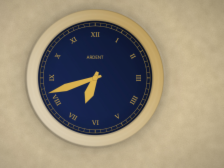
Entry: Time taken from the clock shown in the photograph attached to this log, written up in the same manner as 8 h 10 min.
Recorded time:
6 h 42 min
